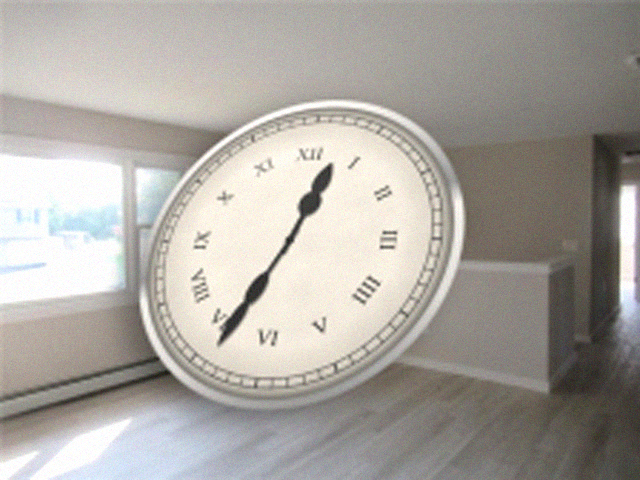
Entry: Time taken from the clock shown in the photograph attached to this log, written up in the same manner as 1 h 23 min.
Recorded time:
12 h 34 min
